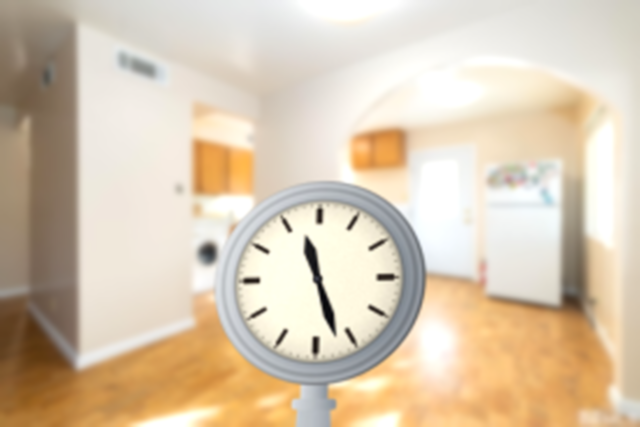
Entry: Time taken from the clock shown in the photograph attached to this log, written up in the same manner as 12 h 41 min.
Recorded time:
11 h 27 min
